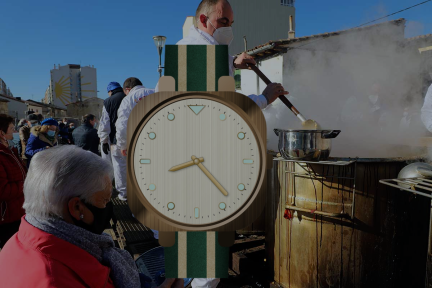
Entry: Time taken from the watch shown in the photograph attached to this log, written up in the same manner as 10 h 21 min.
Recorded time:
8 h 23 min
